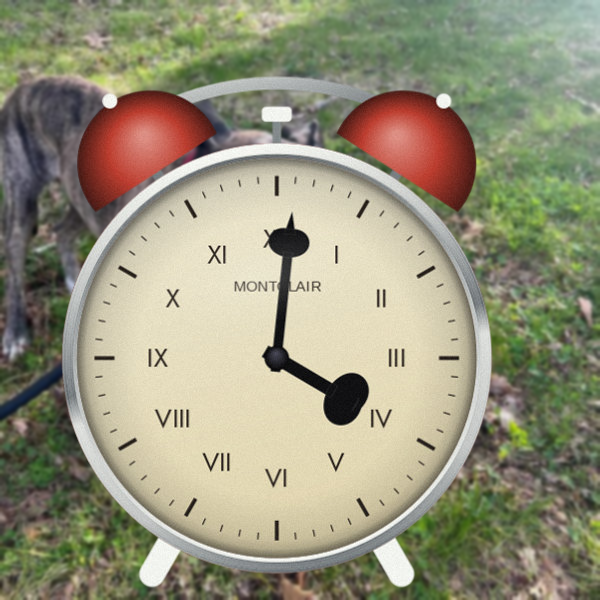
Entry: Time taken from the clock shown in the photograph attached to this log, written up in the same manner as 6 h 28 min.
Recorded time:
4 h 01 min
